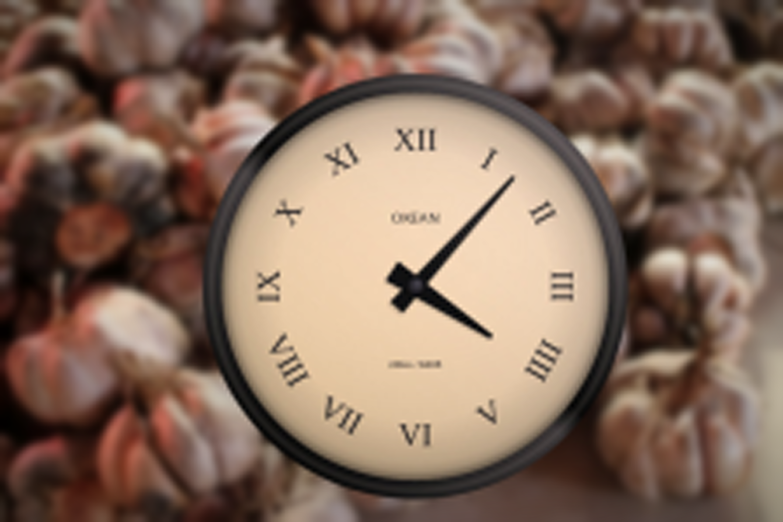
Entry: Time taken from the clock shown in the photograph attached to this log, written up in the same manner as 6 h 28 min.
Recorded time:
4 h 07 min
